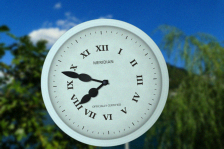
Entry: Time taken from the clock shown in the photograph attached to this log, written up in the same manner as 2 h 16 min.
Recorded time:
7 h 48 min
